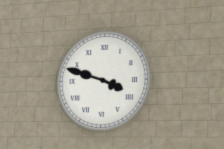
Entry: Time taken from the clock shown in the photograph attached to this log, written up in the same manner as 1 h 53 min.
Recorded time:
3 h 48 min
